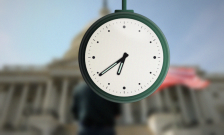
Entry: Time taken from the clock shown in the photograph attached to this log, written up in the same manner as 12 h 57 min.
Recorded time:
6 h 39 min
